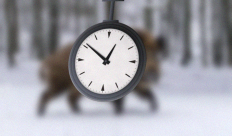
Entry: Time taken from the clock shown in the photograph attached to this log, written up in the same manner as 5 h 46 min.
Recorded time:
12 h 51 min
